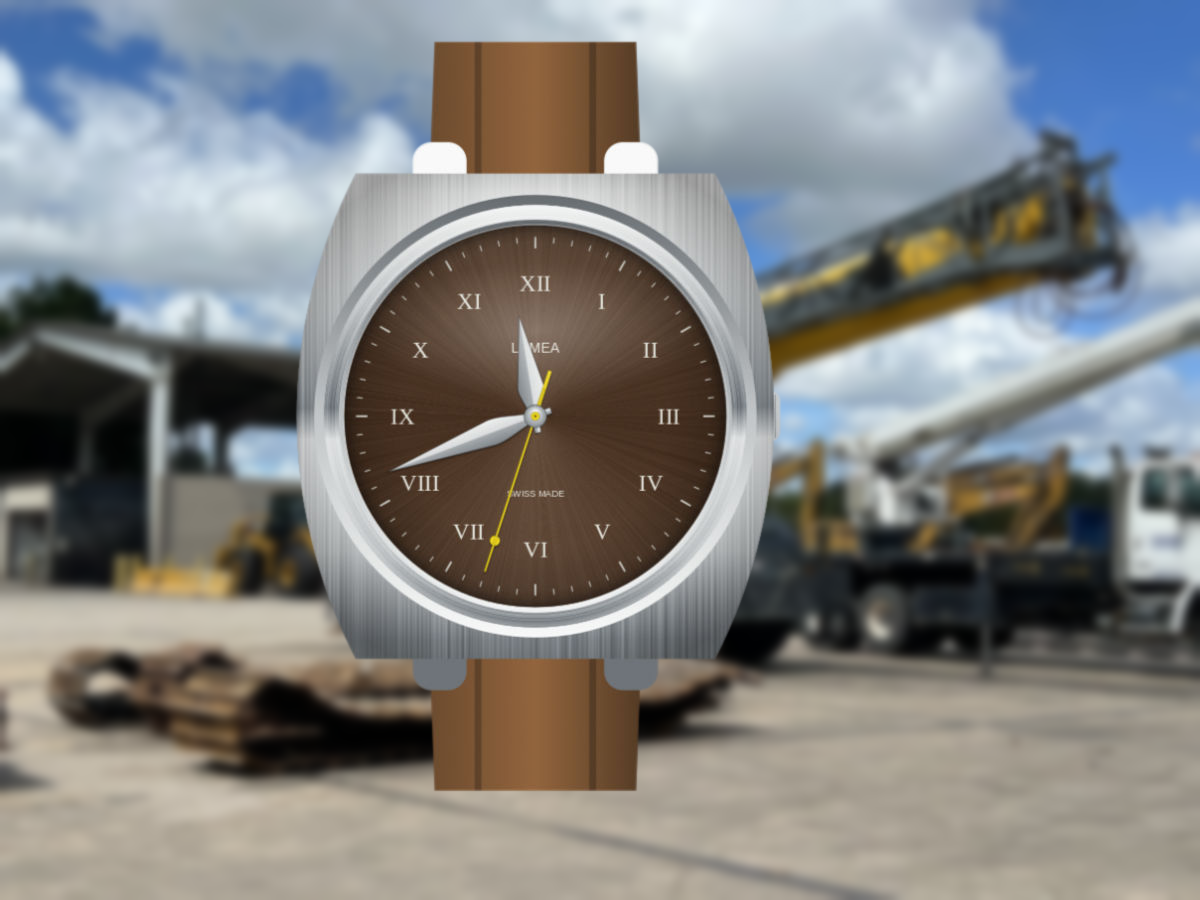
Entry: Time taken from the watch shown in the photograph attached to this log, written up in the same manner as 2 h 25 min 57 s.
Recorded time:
11 h 41 min 33 s
